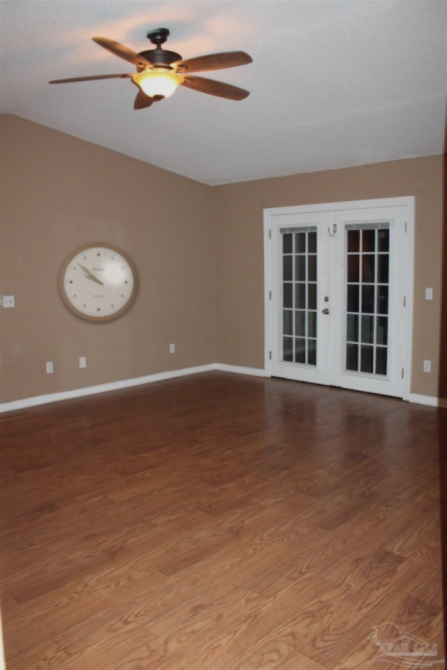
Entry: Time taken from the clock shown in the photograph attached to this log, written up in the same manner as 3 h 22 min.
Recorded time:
9 h 52 min
